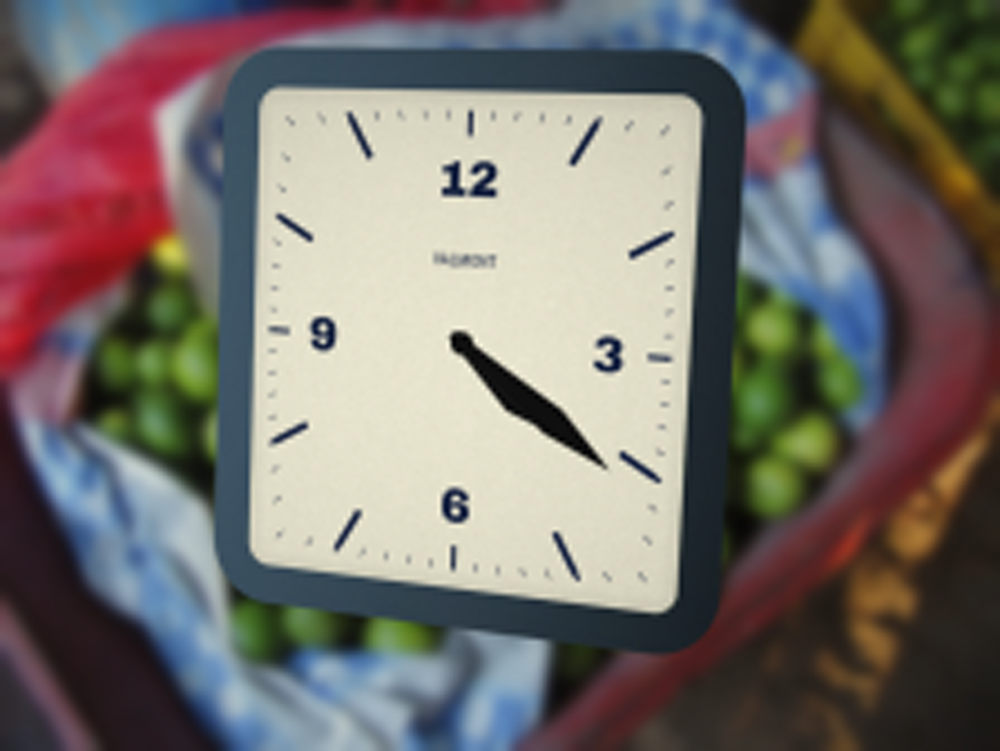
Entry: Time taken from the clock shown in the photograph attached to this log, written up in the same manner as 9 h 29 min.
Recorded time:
4 h 21 min
